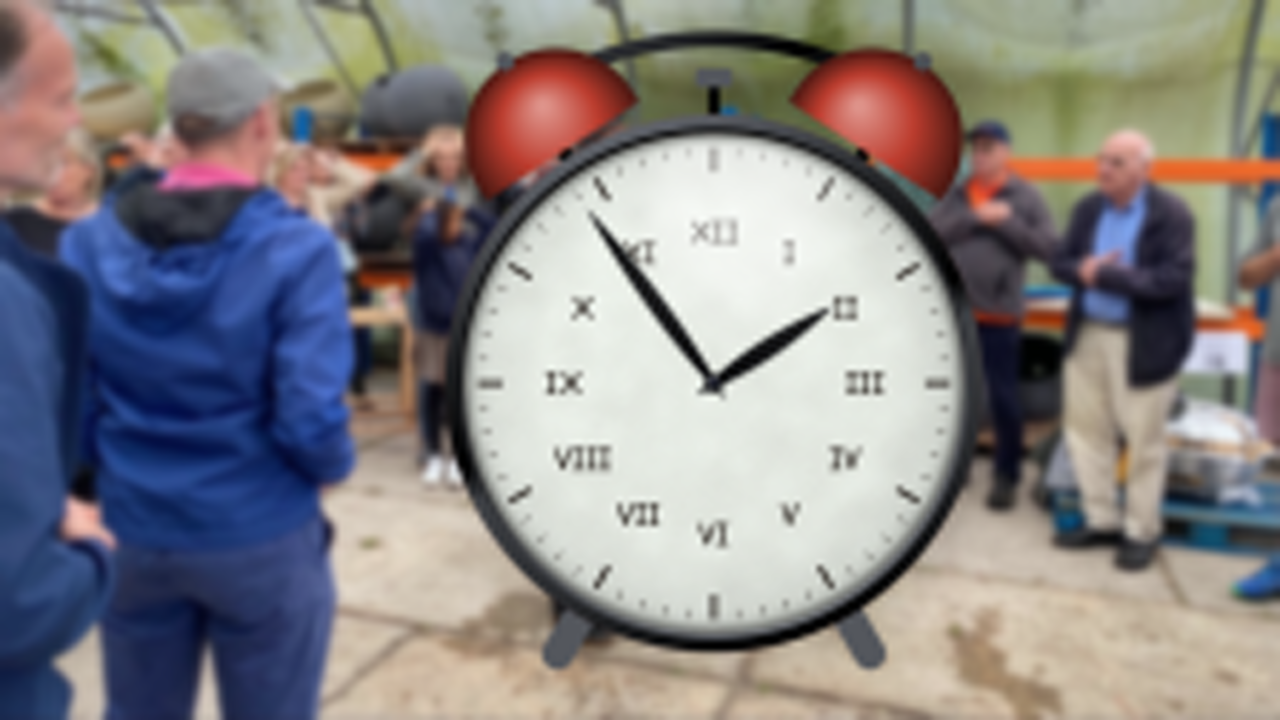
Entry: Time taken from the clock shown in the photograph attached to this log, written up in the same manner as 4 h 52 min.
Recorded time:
1 h 54 min
